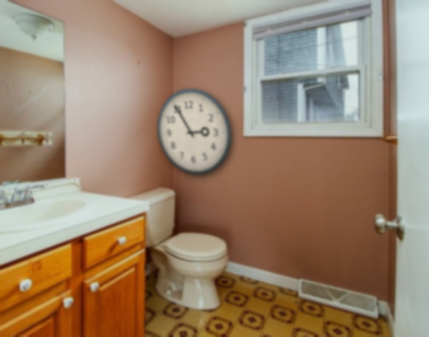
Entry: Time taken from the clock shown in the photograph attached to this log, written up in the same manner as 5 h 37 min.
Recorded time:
2 h 55 min
